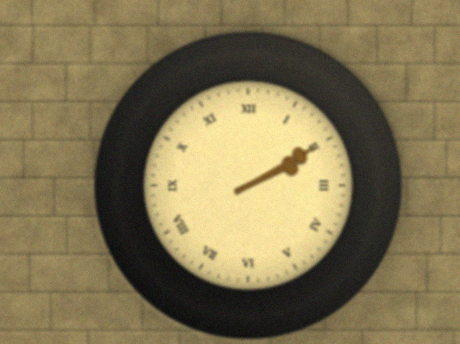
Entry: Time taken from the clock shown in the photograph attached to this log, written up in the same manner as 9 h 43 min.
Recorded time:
2 h 10 min
